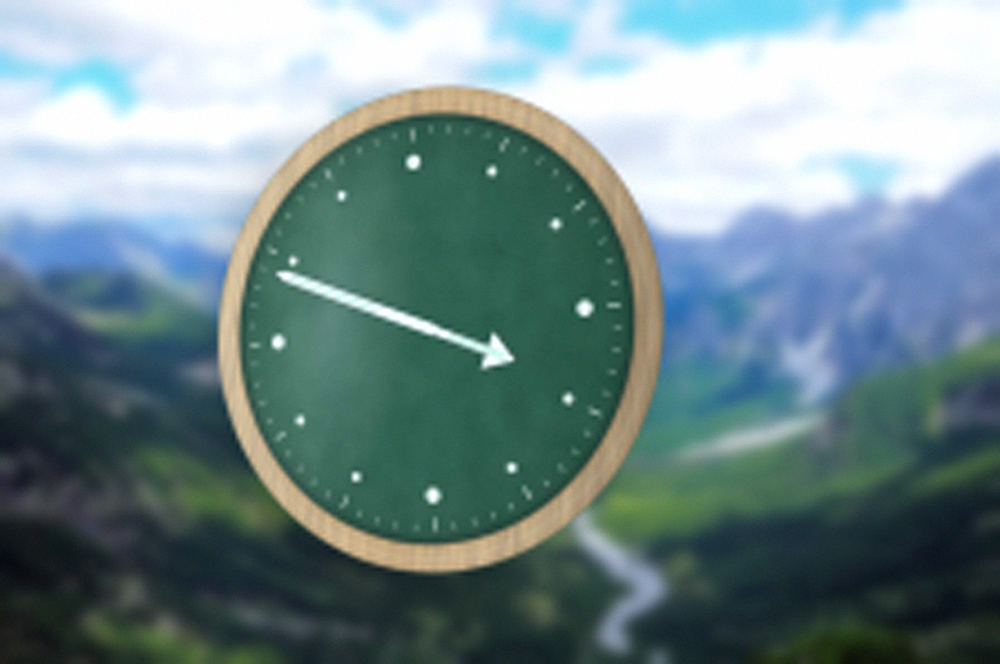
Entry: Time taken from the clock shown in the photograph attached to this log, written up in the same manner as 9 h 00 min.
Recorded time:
3 h 49 min
